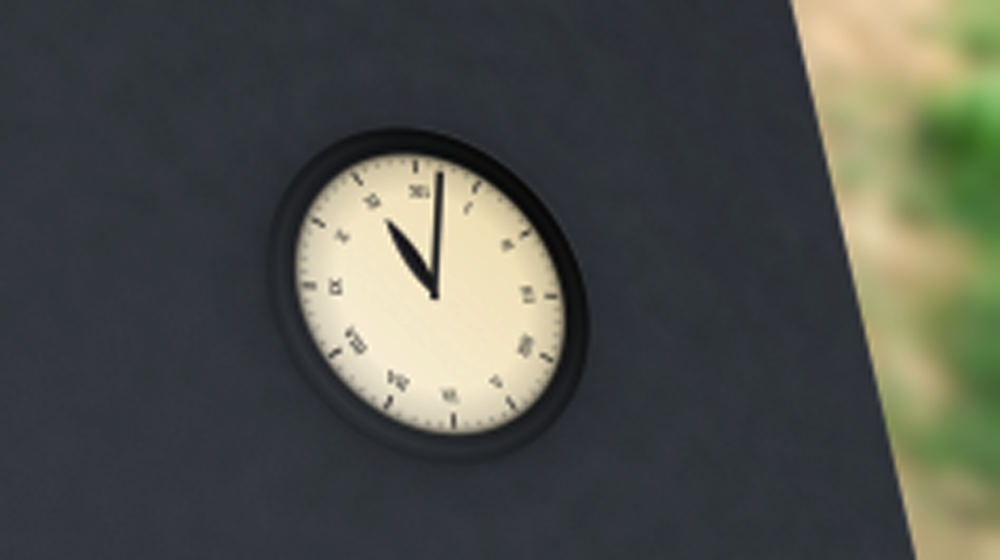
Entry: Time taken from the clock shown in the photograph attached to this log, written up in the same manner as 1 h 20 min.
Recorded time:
11 h 02 min
